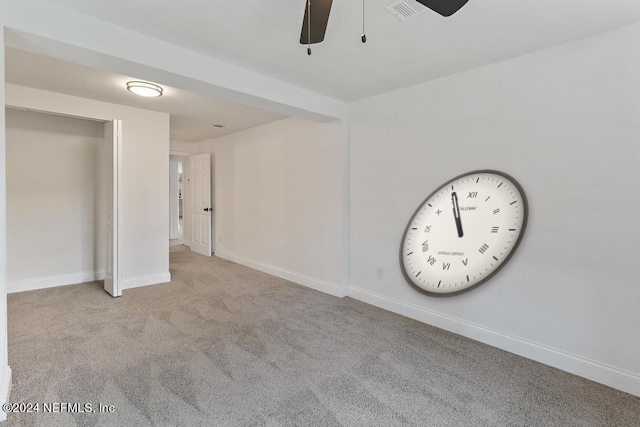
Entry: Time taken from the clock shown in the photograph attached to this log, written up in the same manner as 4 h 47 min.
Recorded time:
10 h 55 min
